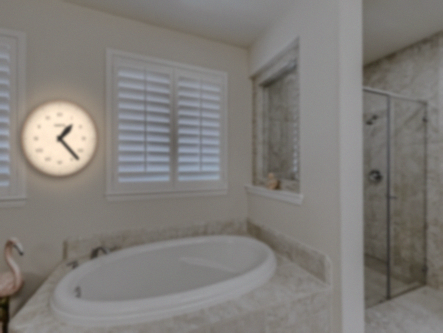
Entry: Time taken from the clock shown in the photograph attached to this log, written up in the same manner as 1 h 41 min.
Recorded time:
1 h 23 min
